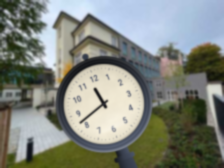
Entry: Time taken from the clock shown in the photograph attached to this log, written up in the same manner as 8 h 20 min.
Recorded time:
11 h 42 min
